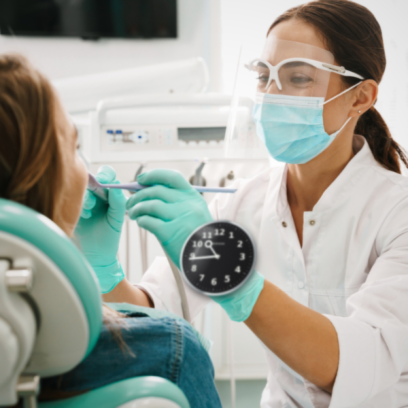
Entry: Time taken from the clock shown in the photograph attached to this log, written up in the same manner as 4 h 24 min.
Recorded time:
10 h 44 min
